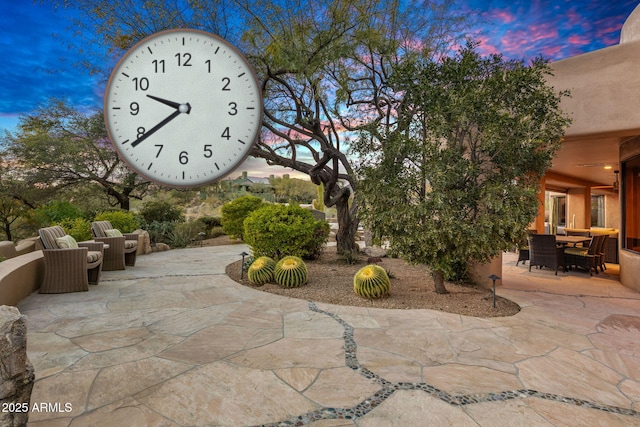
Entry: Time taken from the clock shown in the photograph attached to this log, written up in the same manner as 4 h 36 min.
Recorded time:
9 h 39 min
